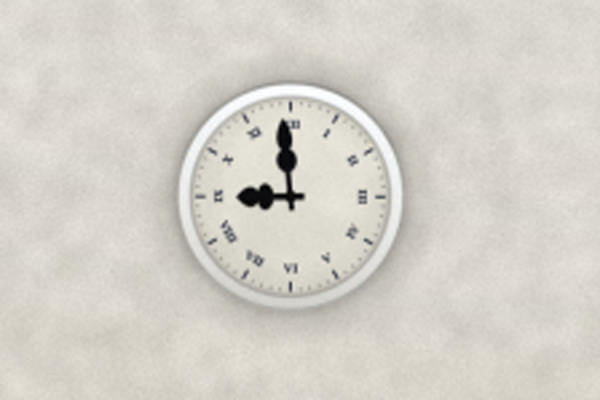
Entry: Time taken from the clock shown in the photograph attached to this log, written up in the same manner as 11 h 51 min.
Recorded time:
8 h 59 min
